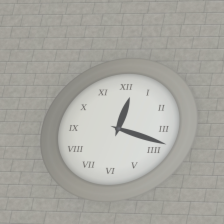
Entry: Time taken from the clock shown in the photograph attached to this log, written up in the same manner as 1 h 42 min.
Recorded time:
12 h 18 min
